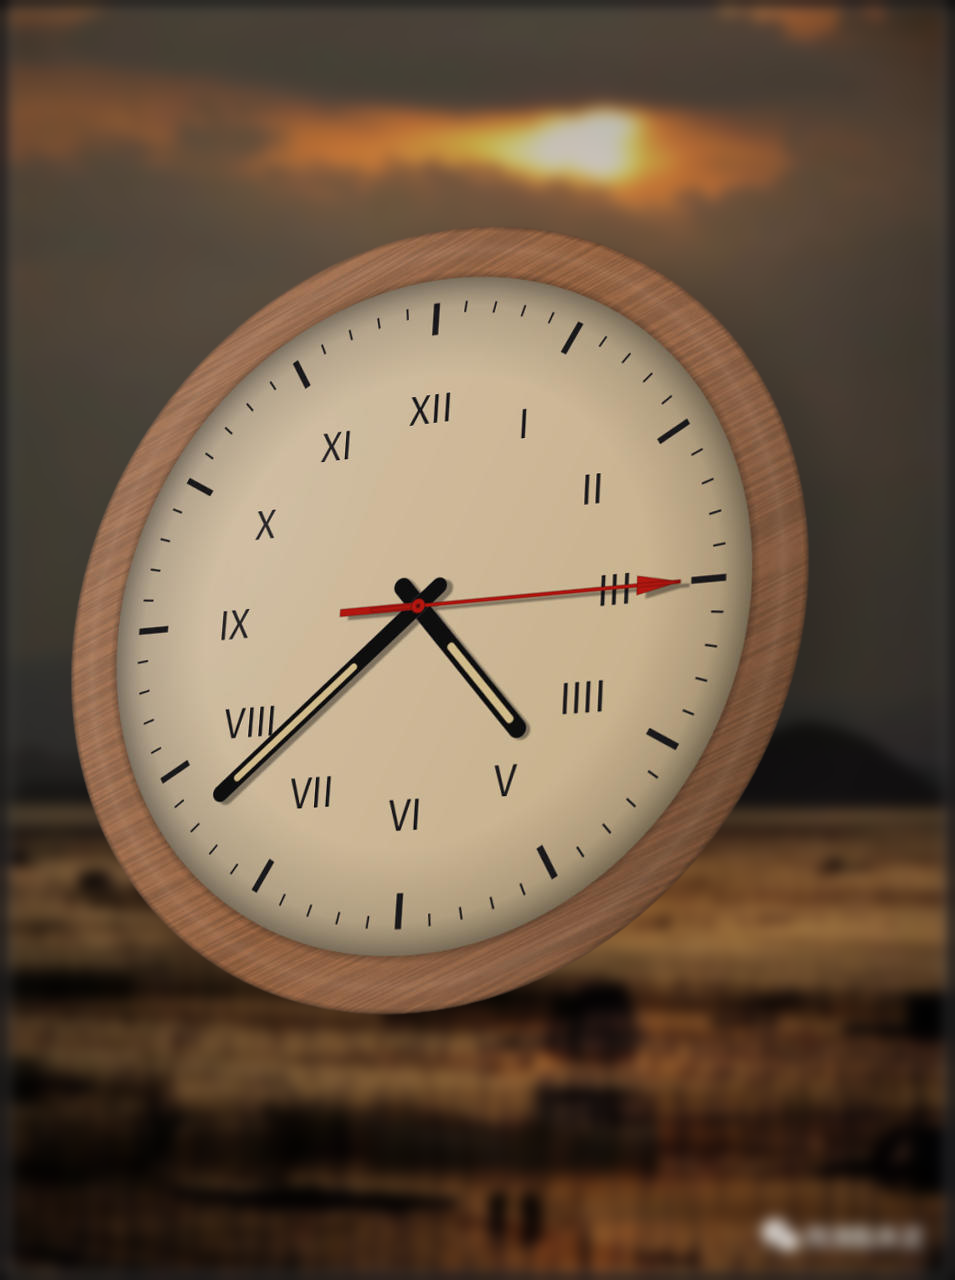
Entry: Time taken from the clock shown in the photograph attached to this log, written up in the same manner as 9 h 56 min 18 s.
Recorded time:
4 h 38 min 15 s
